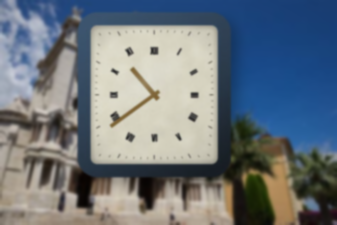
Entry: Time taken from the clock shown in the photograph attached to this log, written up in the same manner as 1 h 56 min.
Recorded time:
10 h 39 min
